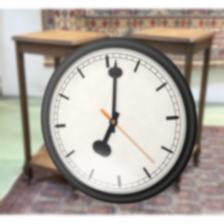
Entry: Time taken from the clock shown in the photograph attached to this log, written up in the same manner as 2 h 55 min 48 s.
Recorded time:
7 h 01 min 23 s
